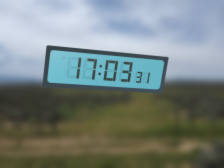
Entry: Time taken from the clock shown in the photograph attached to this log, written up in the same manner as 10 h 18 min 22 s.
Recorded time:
17 h 03 min 31 s
